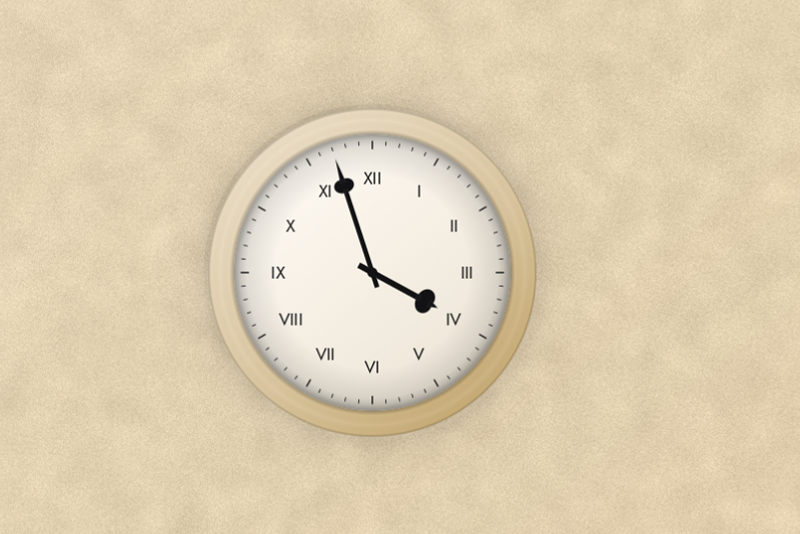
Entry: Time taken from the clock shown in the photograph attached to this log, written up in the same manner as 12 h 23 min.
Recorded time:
3 h 57 min
